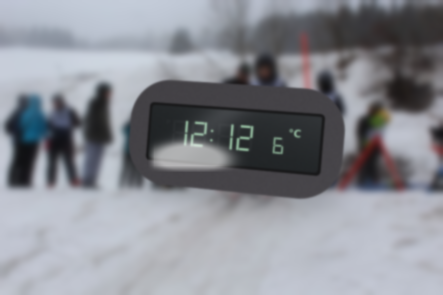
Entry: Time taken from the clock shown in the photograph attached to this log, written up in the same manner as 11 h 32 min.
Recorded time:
12 h 12 min
